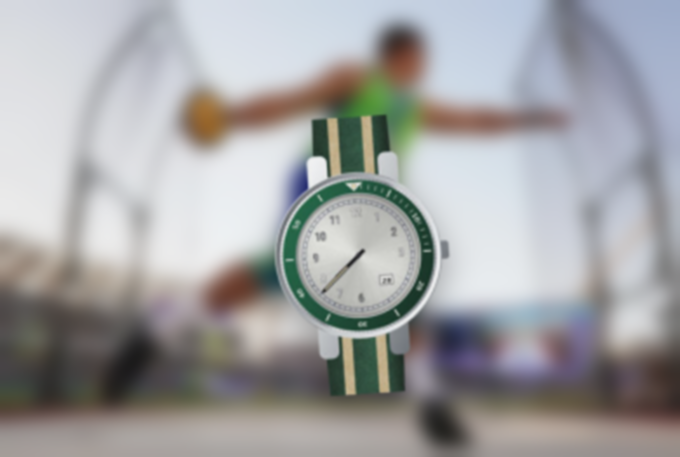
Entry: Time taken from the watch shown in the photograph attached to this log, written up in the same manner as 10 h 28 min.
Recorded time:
7 h 38 min
